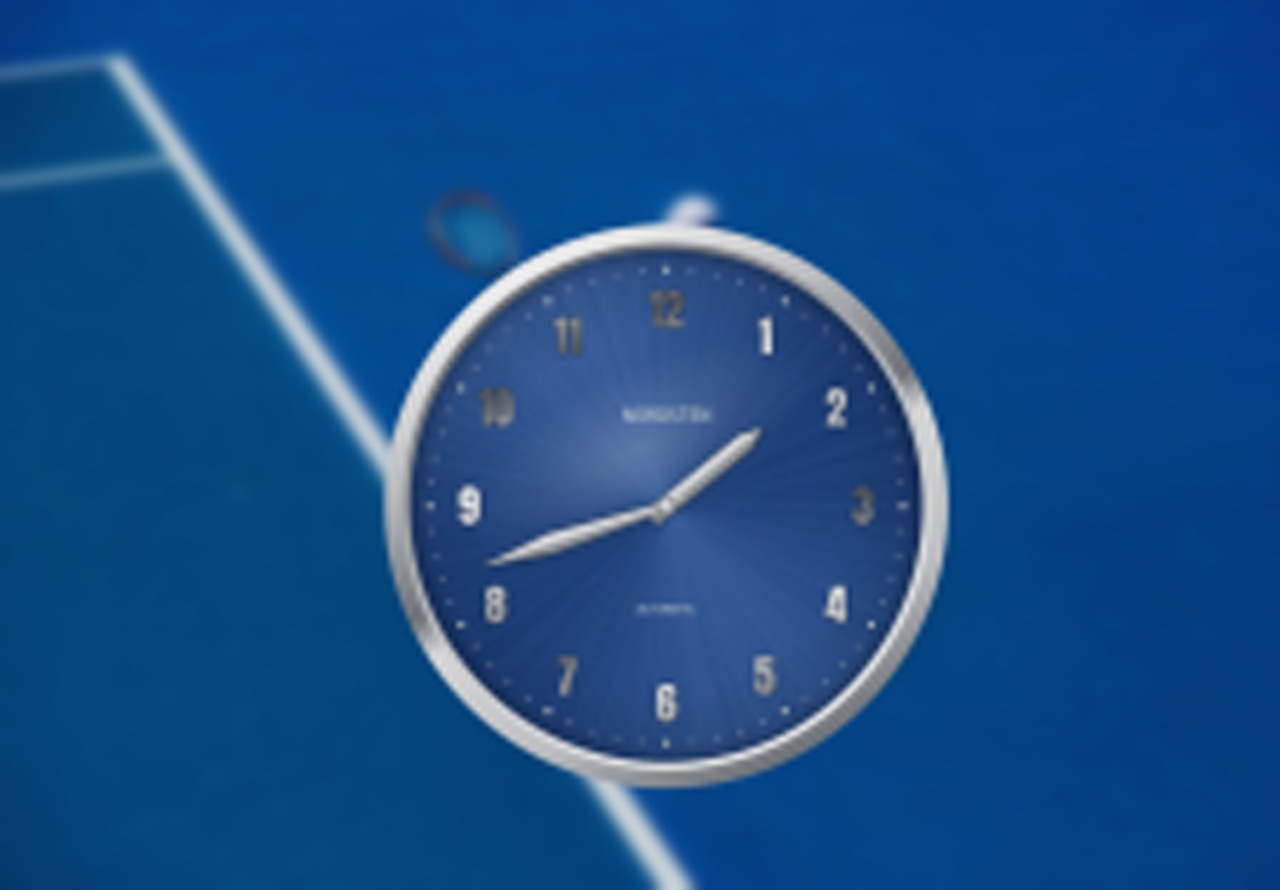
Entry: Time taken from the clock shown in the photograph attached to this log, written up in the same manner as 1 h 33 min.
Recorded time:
1 h 42 min
